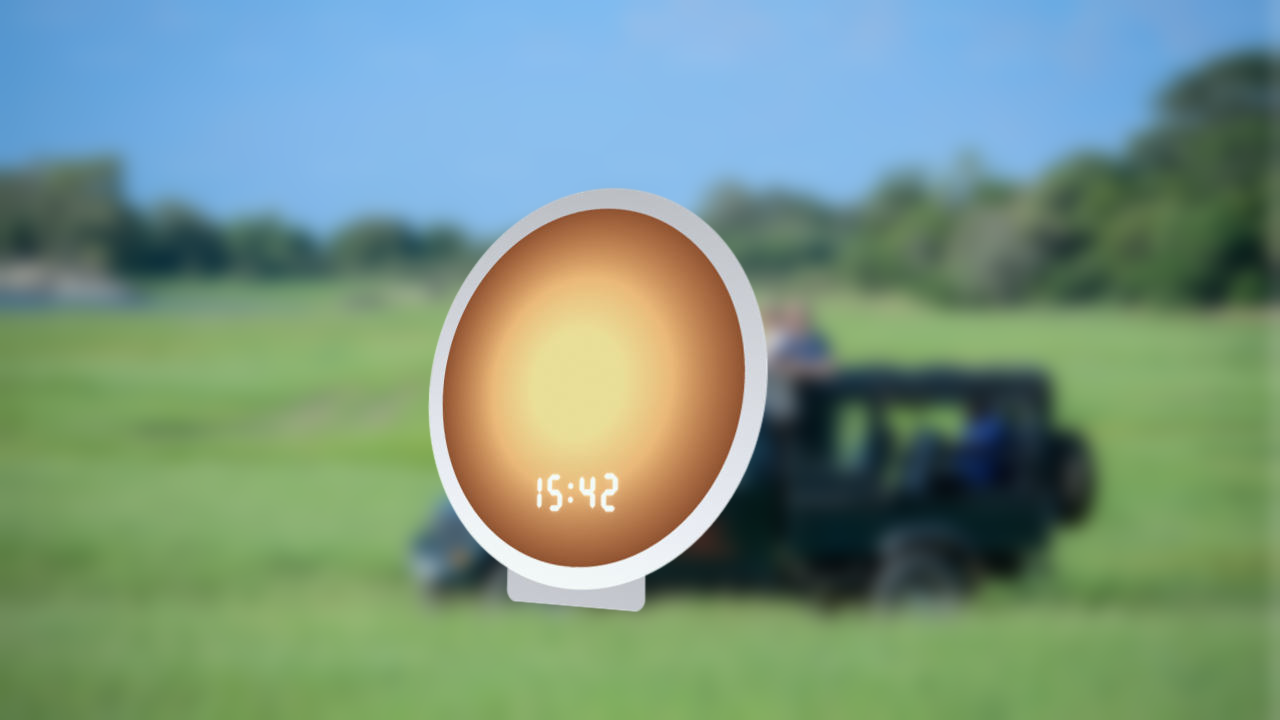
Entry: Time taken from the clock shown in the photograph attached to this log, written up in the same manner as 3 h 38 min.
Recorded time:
15 h 42 min
